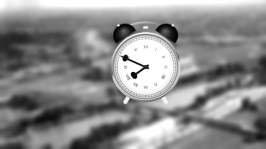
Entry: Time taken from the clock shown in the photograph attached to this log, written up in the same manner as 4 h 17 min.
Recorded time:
7 h 49 min
